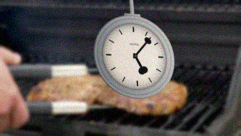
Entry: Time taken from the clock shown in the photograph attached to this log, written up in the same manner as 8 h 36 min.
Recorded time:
5 h 07 min
